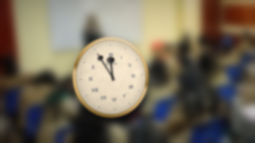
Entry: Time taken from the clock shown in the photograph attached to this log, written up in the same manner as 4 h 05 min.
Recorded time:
11 h 55 min
